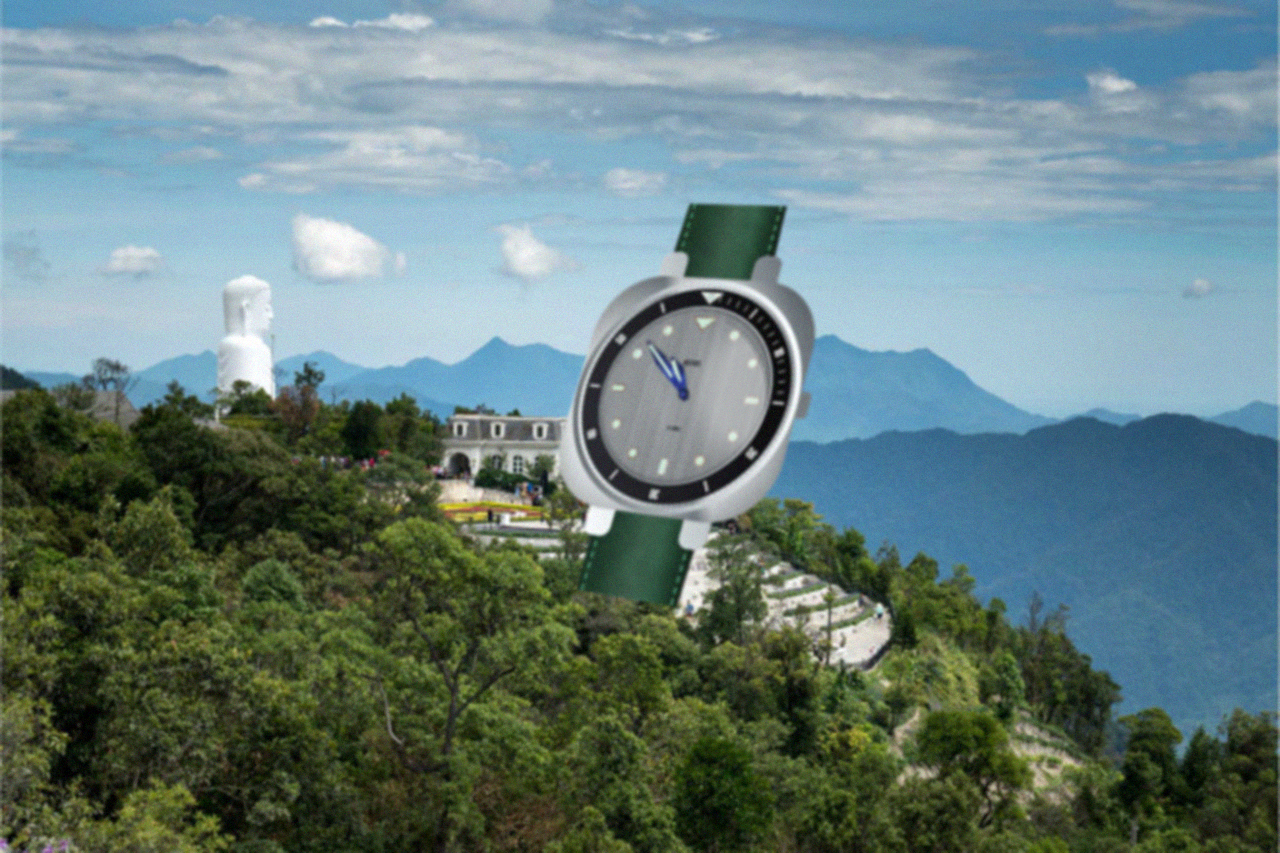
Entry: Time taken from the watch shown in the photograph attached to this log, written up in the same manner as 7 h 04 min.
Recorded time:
10 h 52 min
